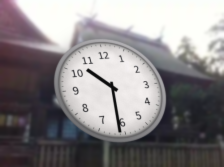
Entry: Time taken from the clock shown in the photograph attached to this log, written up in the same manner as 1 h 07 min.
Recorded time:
10 h 31 min
